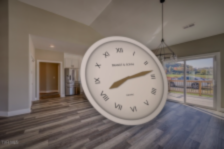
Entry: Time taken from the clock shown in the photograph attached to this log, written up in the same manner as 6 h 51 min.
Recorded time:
8 h 13 min
